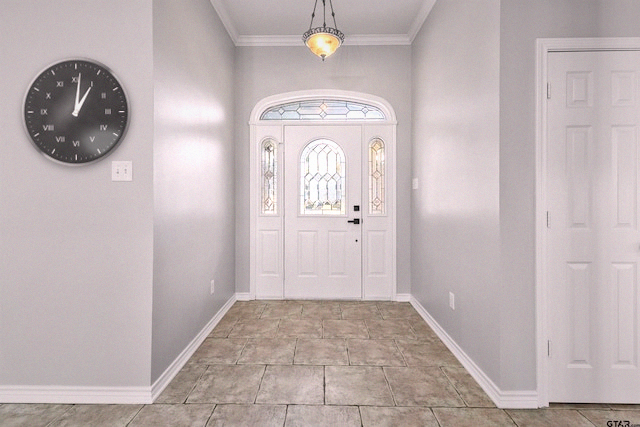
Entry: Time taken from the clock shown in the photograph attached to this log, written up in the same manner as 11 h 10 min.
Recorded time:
1 h 01 min
